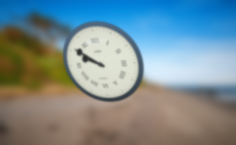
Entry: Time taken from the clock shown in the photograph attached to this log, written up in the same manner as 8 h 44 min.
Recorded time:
9 h 51 min
